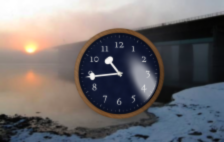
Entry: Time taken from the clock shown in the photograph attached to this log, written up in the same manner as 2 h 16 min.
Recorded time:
10 h 44 min
